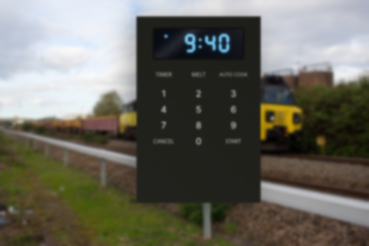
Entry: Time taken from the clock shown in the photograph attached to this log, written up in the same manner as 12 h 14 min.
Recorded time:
9 h 40 min
